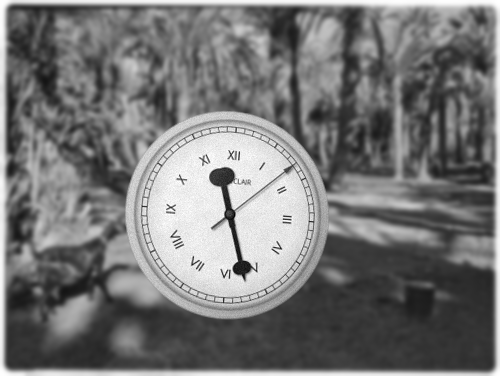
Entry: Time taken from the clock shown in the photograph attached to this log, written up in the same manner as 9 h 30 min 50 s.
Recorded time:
11 h 27 min 08 s
